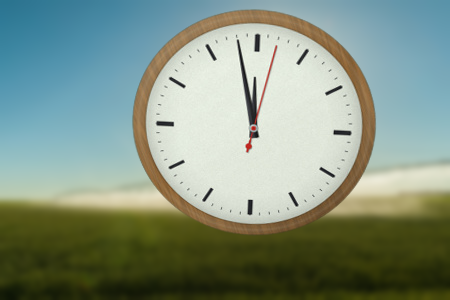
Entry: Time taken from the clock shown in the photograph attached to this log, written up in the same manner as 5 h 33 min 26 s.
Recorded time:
11 h 58 min 02 s
